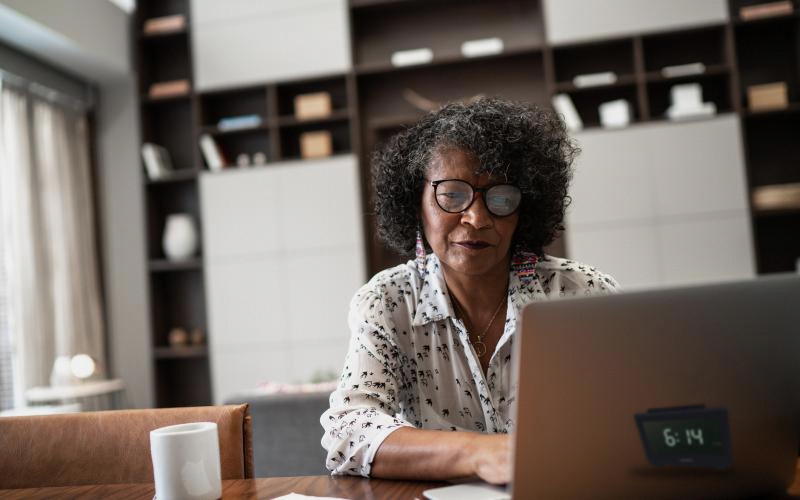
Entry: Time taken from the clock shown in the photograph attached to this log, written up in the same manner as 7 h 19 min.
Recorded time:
6 h 14 min
